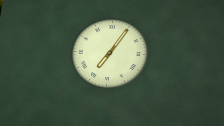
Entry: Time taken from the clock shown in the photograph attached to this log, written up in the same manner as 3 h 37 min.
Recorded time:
7 h 05 min
